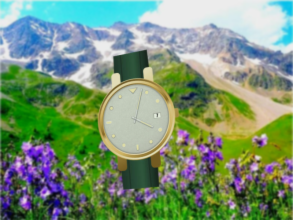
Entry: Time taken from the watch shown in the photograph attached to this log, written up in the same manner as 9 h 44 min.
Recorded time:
4 h 03 min
